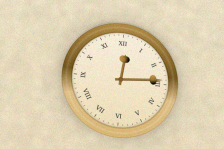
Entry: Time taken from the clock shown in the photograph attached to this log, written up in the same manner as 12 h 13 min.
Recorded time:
12 h 14 min
